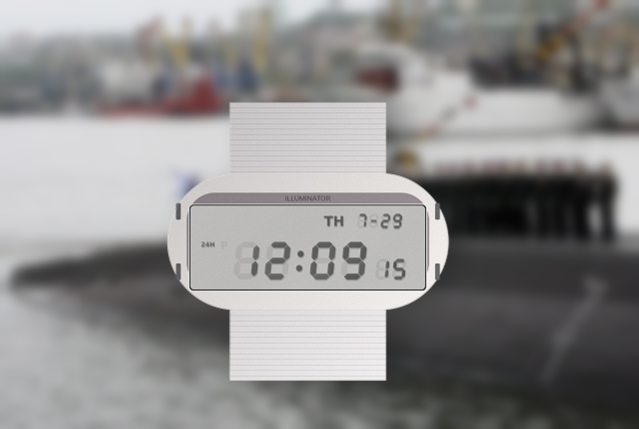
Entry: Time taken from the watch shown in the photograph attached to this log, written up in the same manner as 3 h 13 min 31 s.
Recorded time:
12 h 09 min 15 s
